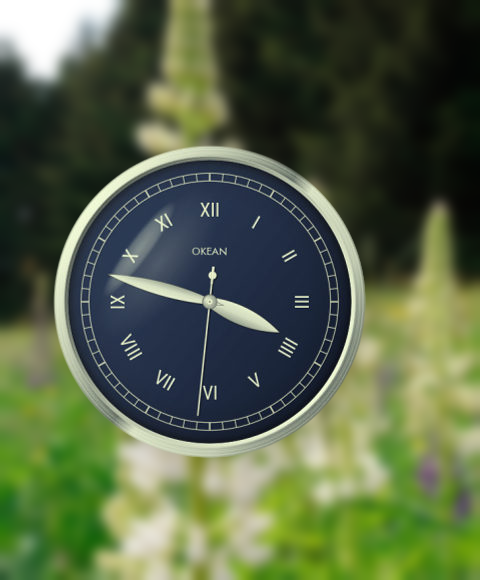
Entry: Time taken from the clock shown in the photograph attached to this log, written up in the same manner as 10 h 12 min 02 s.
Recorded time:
3 h 47 min 31 s
